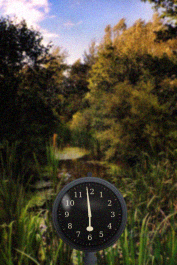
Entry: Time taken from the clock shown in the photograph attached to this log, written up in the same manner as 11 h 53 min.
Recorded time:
5 h 59 min
